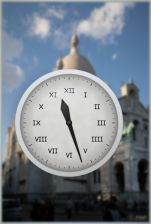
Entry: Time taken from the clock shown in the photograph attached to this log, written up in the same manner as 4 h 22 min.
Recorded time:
11 h 27 min
